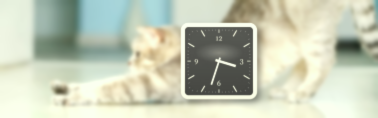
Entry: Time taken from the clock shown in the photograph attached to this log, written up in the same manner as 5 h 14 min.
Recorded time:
3 h 33 min
